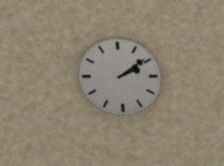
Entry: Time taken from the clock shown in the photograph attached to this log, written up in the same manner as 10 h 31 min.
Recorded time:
2 h 09 min
